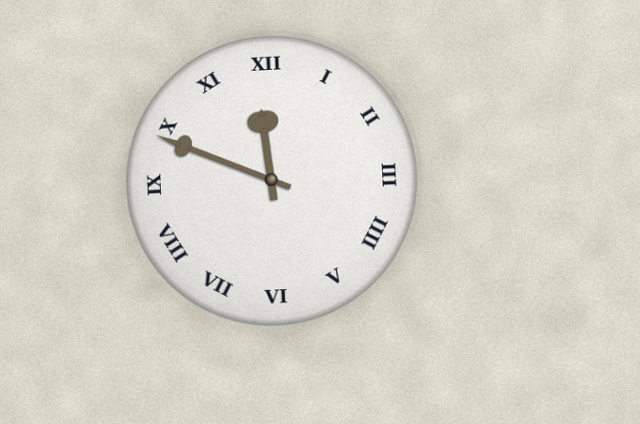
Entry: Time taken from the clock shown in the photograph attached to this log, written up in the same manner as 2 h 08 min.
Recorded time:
11 h 49 min
